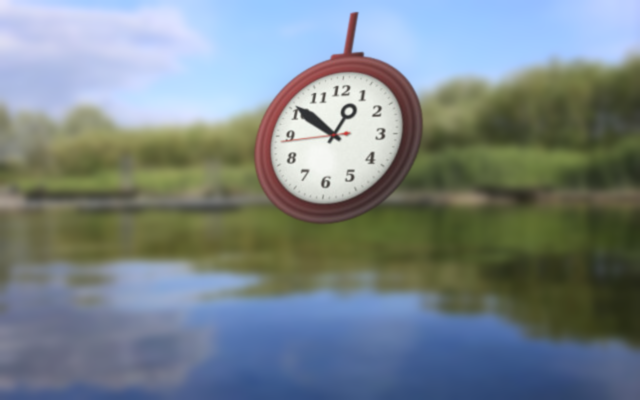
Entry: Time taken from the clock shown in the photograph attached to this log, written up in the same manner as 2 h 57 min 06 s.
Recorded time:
12 h 50 min 44 s
